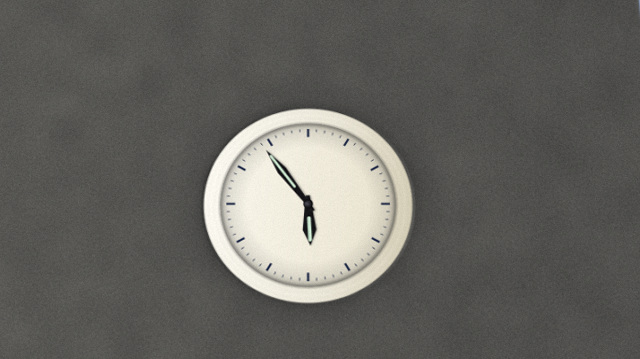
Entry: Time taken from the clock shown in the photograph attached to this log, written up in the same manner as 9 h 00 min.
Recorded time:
5 h 54 min
